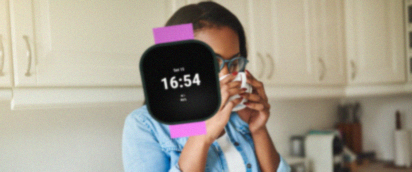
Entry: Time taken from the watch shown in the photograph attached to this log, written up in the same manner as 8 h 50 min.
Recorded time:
16 h 54 min
